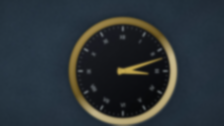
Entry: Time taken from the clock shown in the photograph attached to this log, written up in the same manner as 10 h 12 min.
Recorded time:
3 h 12 min
